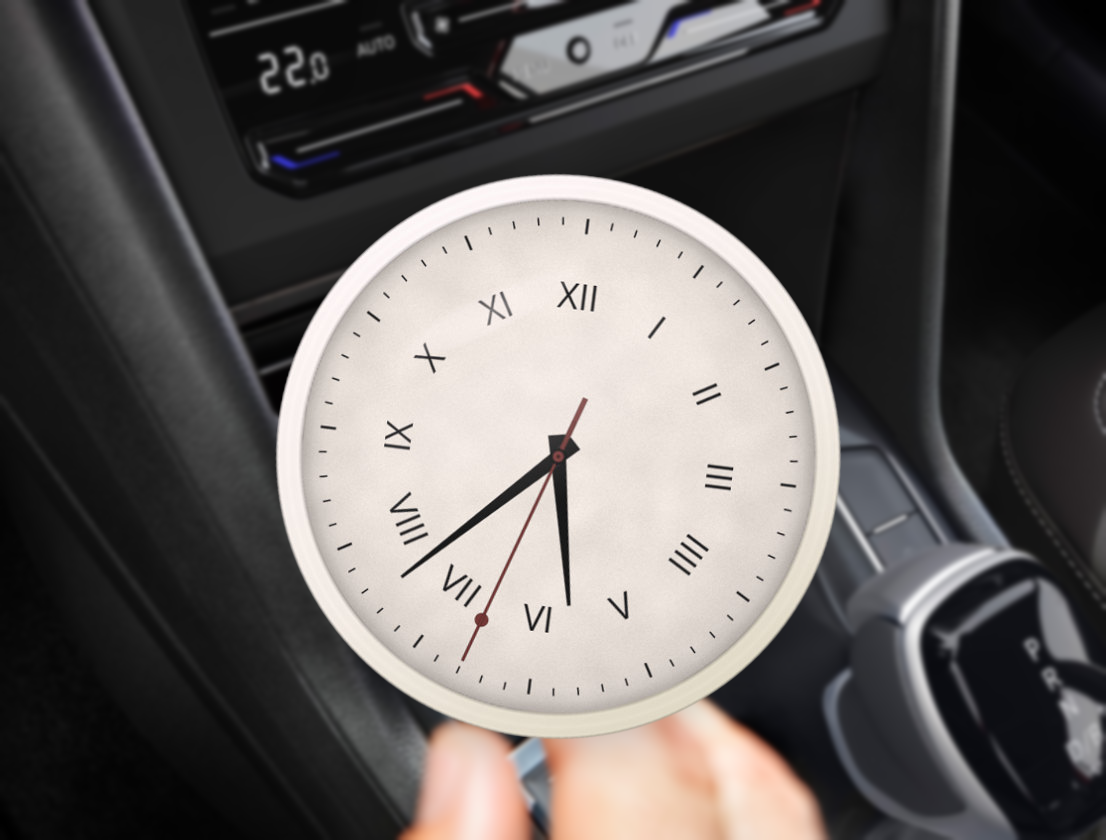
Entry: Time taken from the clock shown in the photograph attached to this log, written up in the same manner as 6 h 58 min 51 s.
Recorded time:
5 h 37 min 33 s
